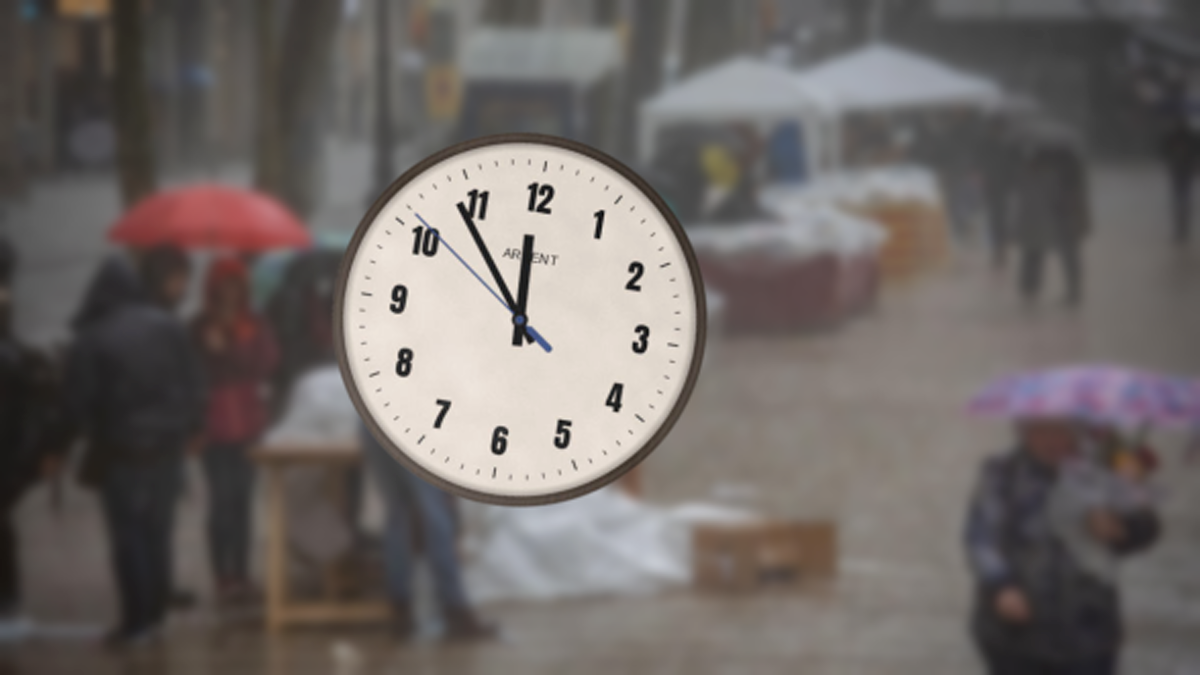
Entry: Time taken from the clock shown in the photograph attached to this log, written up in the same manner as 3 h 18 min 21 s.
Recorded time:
11 h 53 min 51 s
